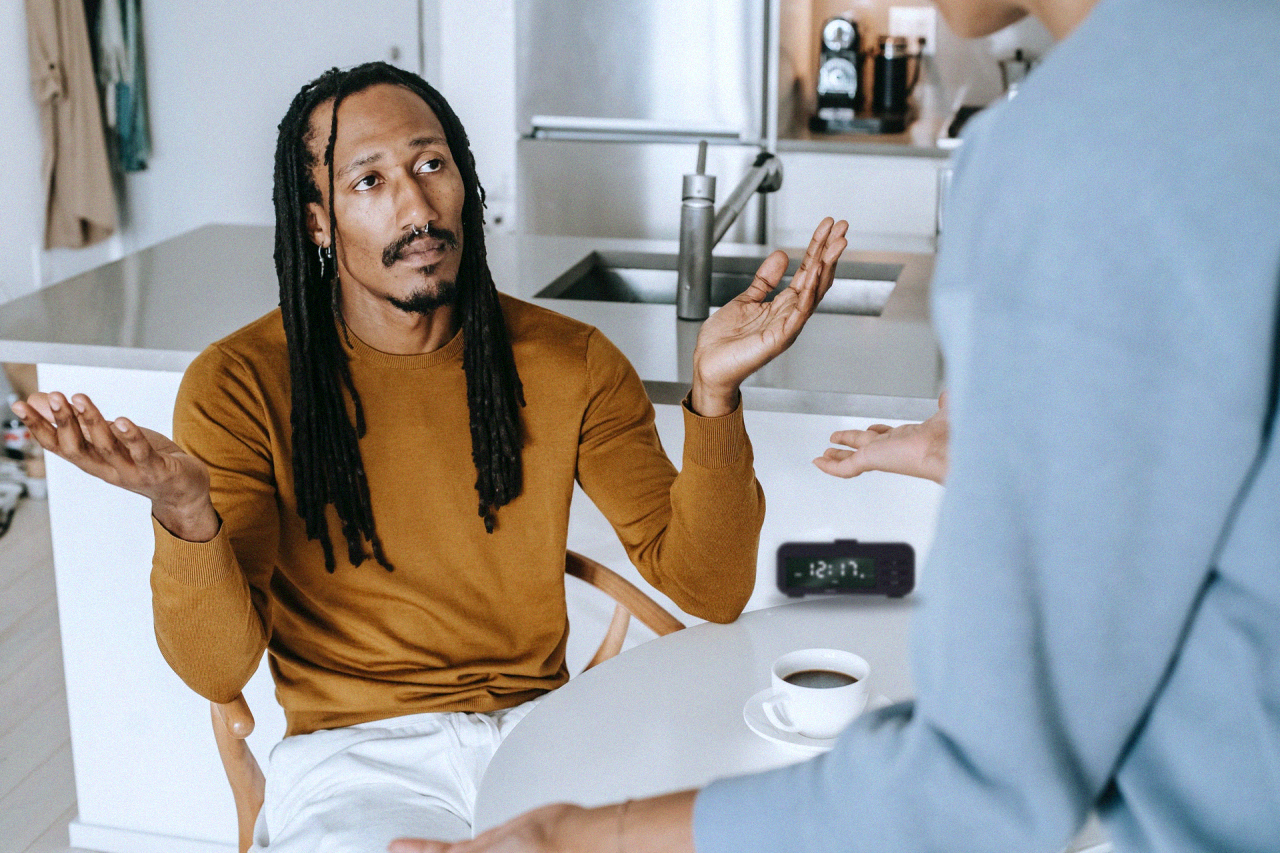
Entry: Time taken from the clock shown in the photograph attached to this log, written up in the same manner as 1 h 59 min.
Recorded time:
12 h 17 min
